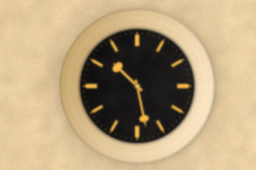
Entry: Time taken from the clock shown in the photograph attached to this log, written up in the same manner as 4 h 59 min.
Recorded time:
10 h 28 min
